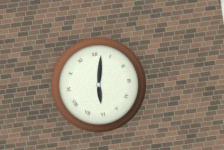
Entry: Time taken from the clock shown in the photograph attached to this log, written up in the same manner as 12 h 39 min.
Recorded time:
6 h 02 min
